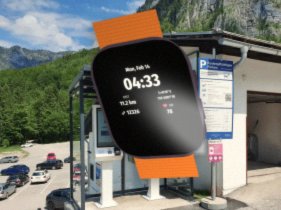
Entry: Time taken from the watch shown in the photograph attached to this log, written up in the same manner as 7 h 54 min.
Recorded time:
4 h 33 min
